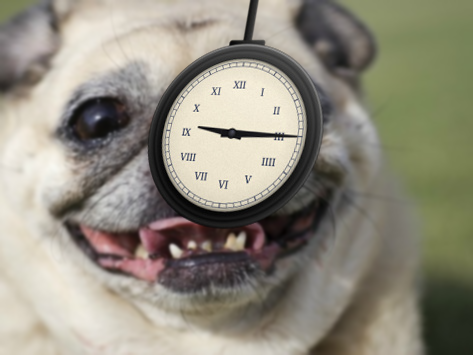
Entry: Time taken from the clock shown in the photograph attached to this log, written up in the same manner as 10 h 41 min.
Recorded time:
9 h 15 min
